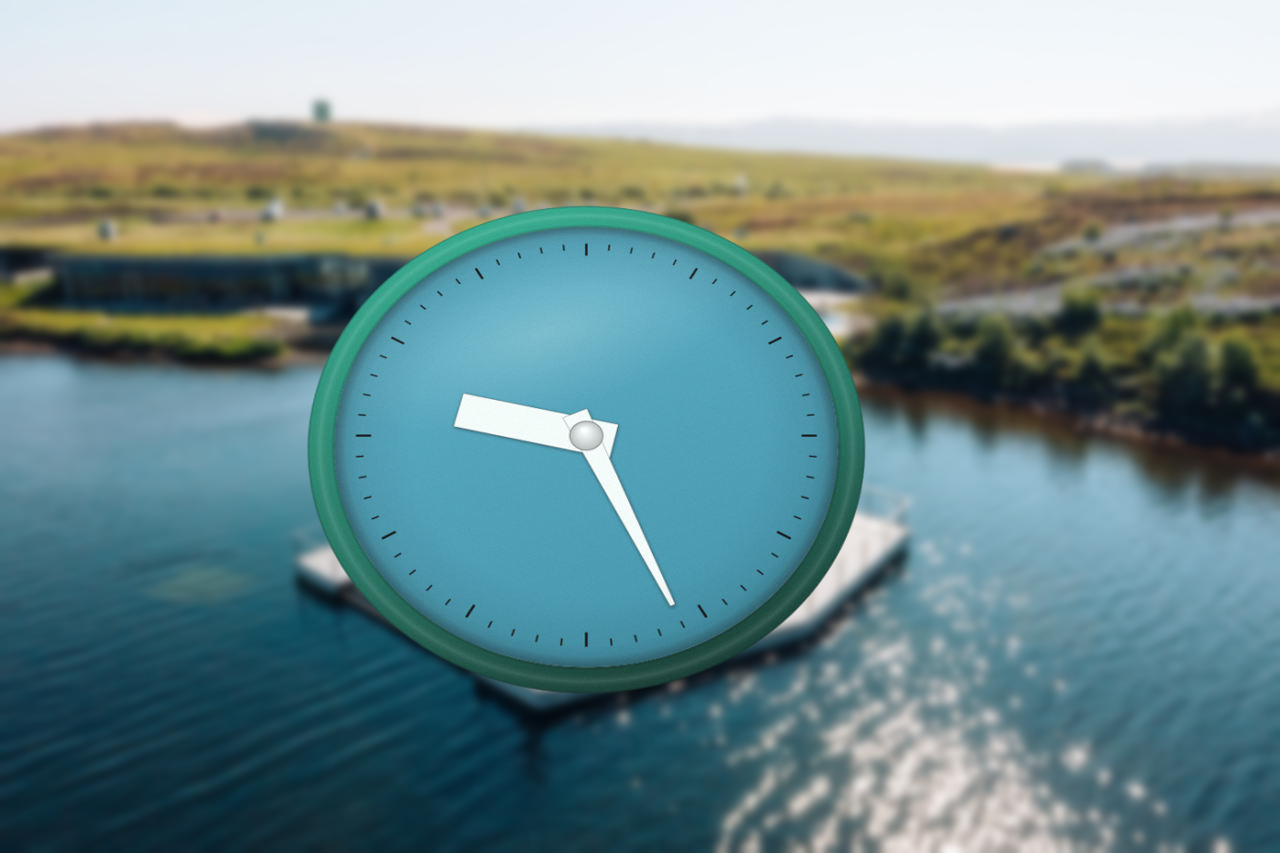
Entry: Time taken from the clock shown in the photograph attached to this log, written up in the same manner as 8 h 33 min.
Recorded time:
9 h 26 min
